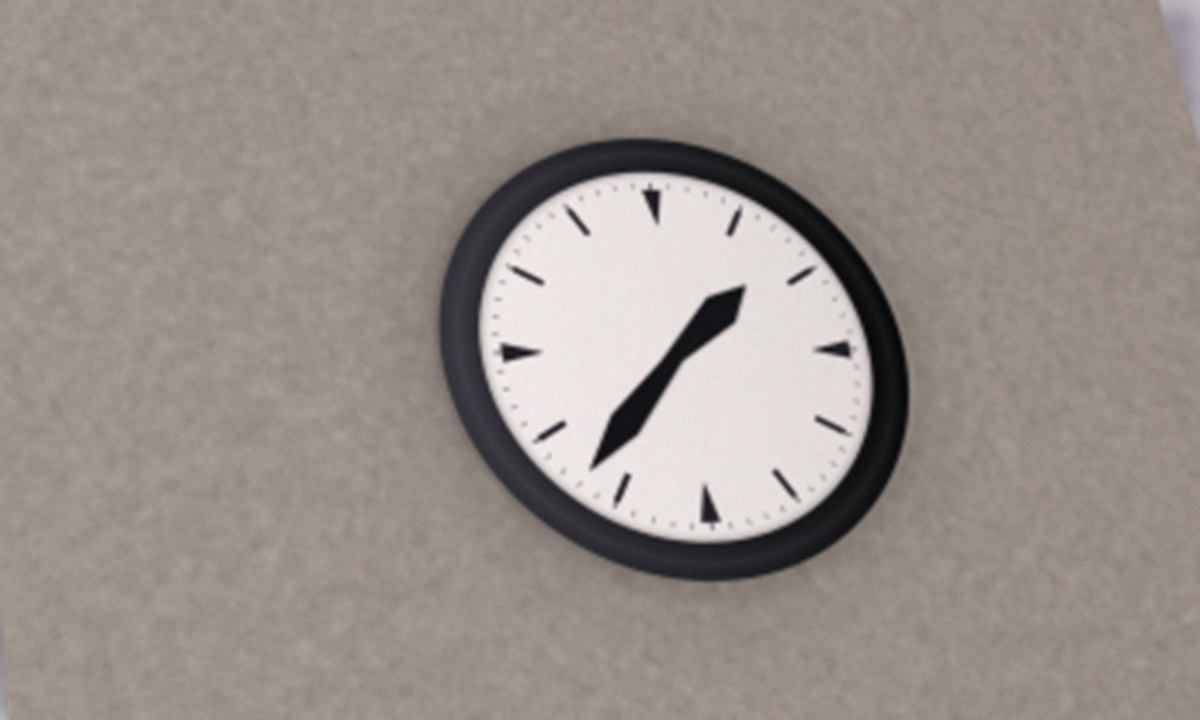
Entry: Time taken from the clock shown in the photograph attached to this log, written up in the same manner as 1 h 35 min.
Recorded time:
1 h 37 min
